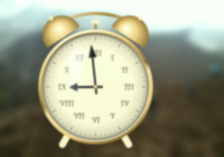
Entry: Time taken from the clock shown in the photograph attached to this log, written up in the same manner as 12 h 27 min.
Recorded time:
8 h 59 min
